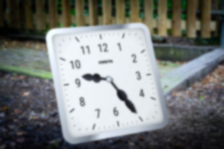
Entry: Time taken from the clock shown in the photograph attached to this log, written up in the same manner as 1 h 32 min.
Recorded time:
9 h 25 min
